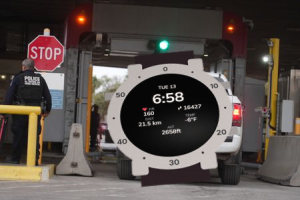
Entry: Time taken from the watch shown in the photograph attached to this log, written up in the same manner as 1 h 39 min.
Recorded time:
6 h 58 min
